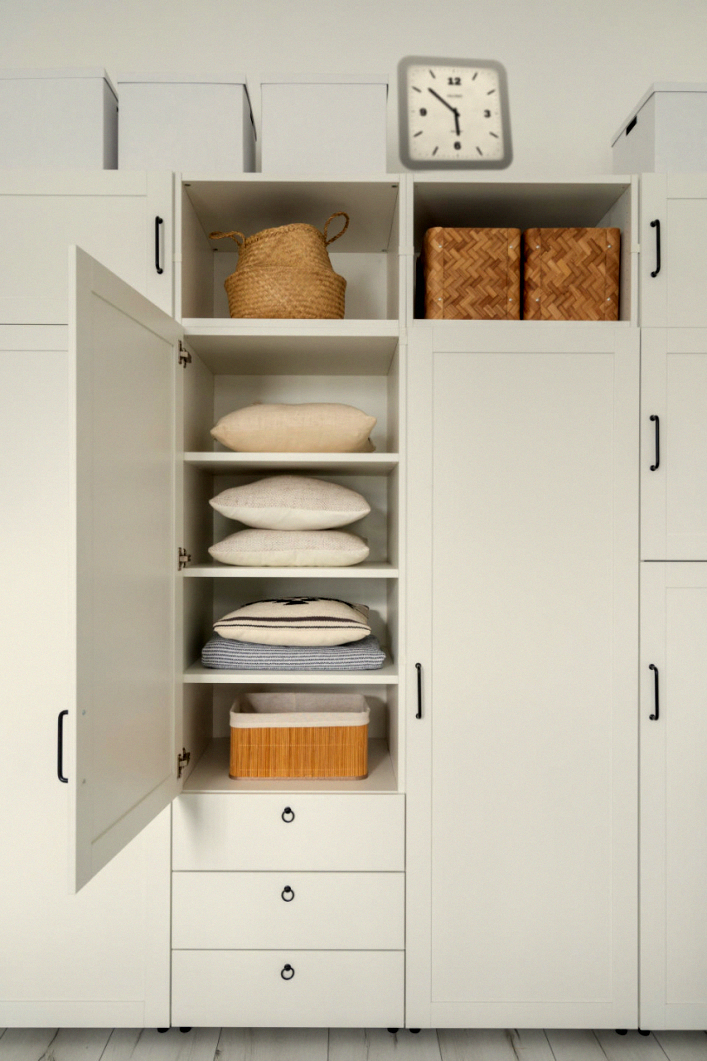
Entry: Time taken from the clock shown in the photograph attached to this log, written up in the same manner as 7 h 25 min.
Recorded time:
5 h 52 min
